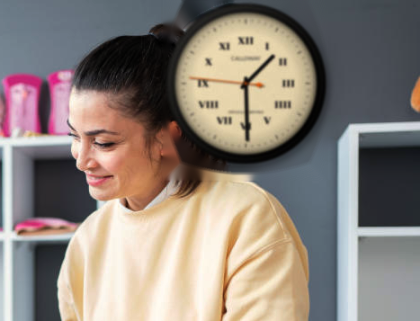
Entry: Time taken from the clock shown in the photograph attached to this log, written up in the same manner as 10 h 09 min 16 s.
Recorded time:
1 h 29 min 46 s
